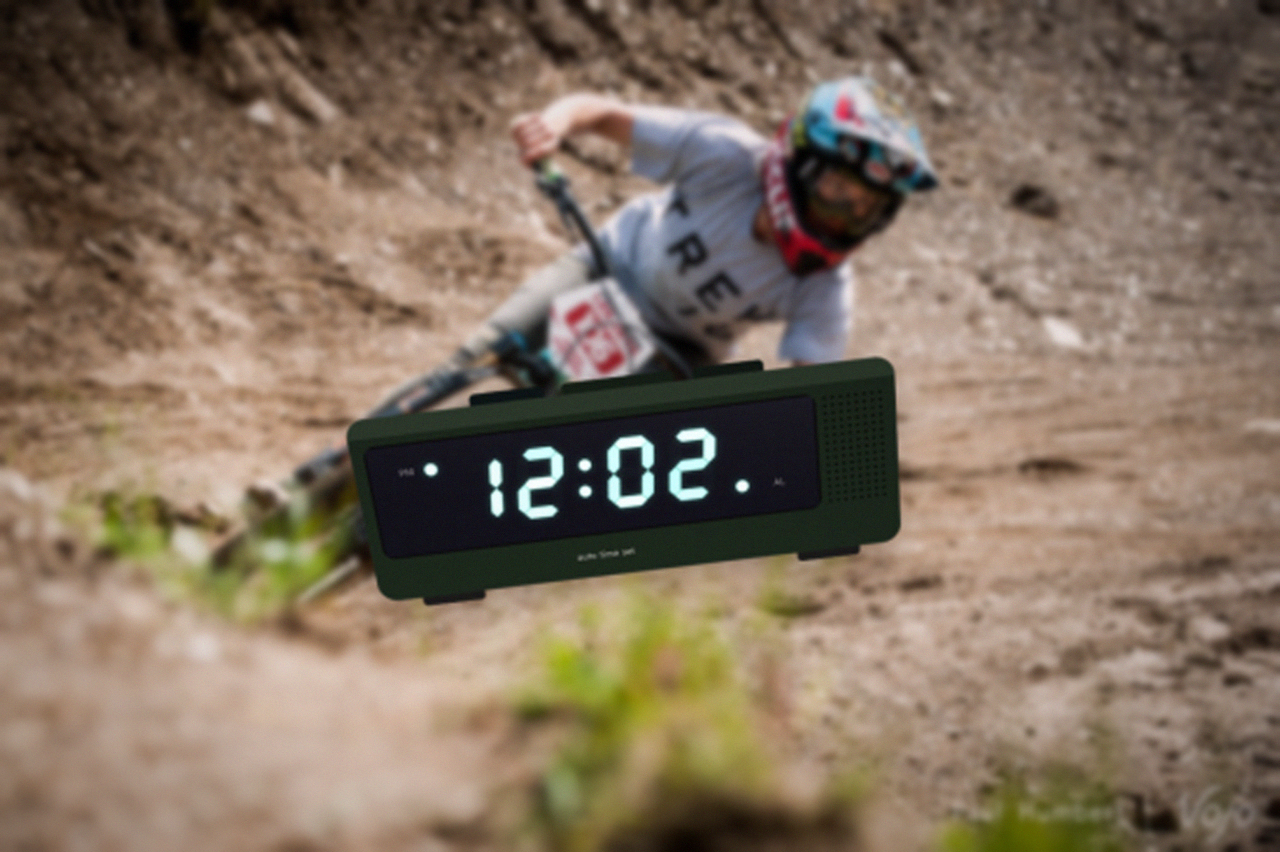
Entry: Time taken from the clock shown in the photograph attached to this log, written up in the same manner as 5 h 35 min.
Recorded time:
12 h 02 min
